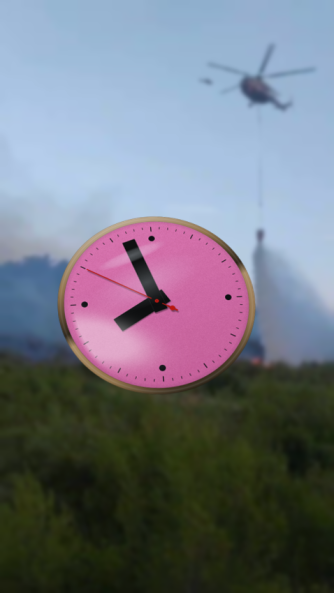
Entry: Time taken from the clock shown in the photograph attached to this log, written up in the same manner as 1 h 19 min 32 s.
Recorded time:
7 h 56 min 50 s
